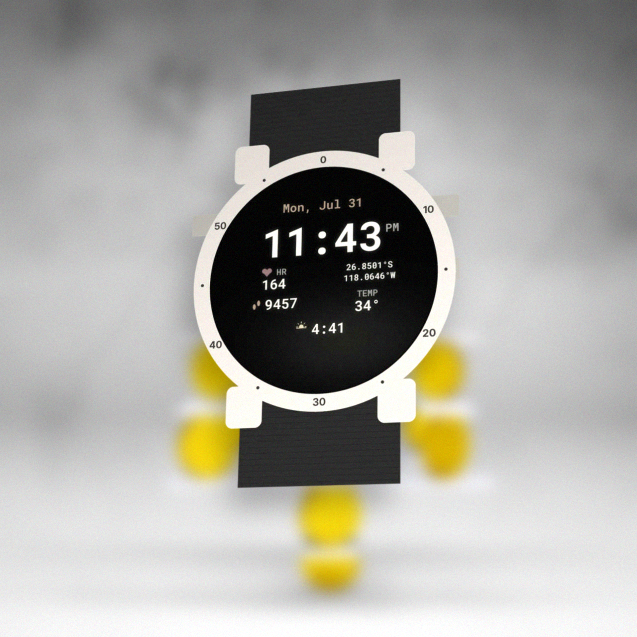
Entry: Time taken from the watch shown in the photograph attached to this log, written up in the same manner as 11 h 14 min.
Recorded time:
11 h 43 min
